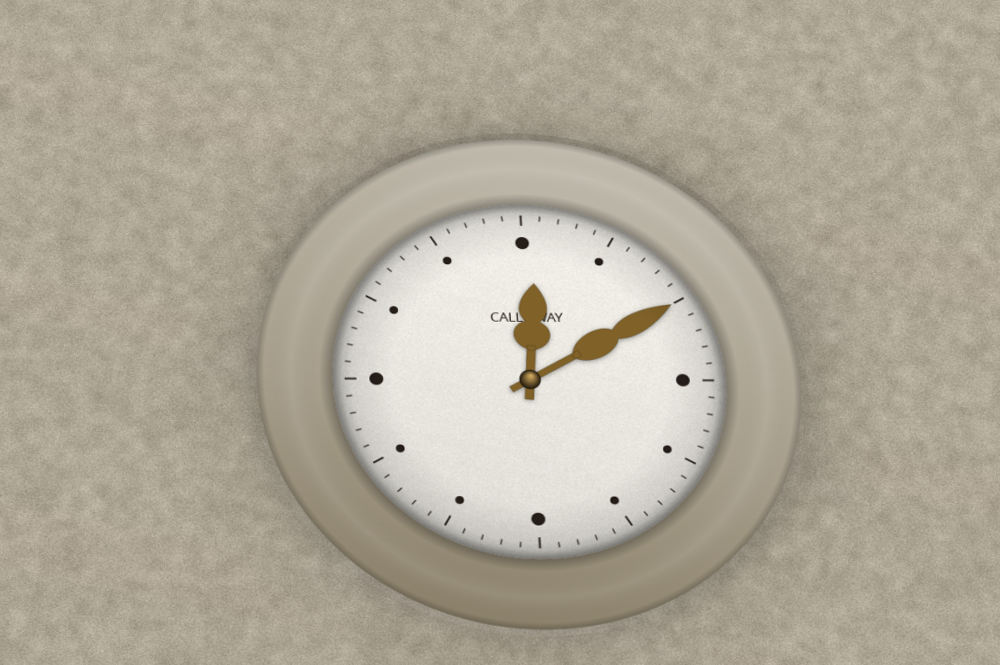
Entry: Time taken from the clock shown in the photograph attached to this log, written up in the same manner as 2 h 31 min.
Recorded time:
12 h 10 min
